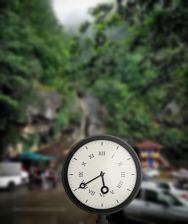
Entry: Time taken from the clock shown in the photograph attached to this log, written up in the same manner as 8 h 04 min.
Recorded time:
5 h 40 min
